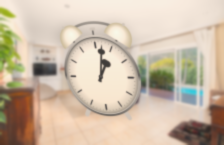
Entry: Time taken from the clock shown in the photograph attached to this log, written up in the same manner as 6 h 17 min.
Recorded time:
1 h 02 min
